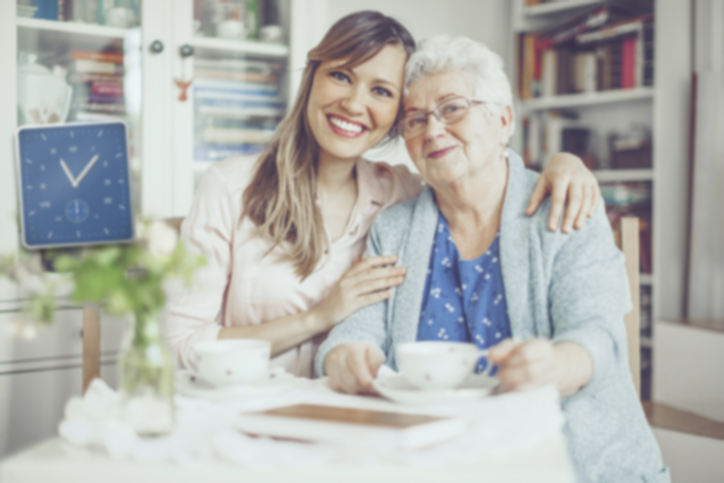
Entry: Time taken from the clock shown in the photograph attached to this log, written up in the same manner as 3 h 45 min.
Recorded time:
11 h 07 min
